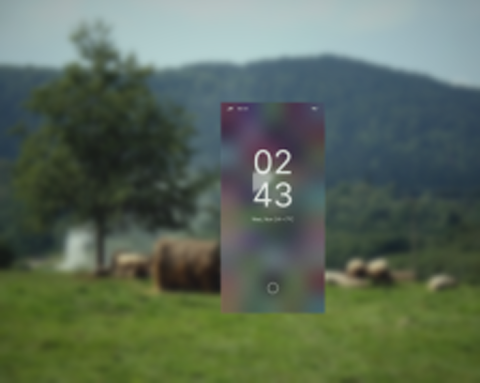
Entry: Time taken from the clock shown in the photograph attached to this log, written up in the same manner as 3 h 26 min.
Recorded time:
2 h 43 min
